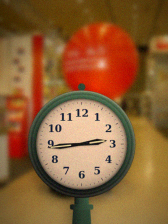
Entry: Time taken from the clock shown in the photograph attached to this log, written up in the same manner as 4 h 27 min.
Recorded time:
2 h 44 min
